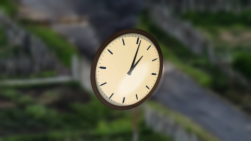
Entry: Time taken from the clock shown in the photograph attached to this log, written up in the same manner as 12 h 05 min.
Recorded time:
1 h 01 min
